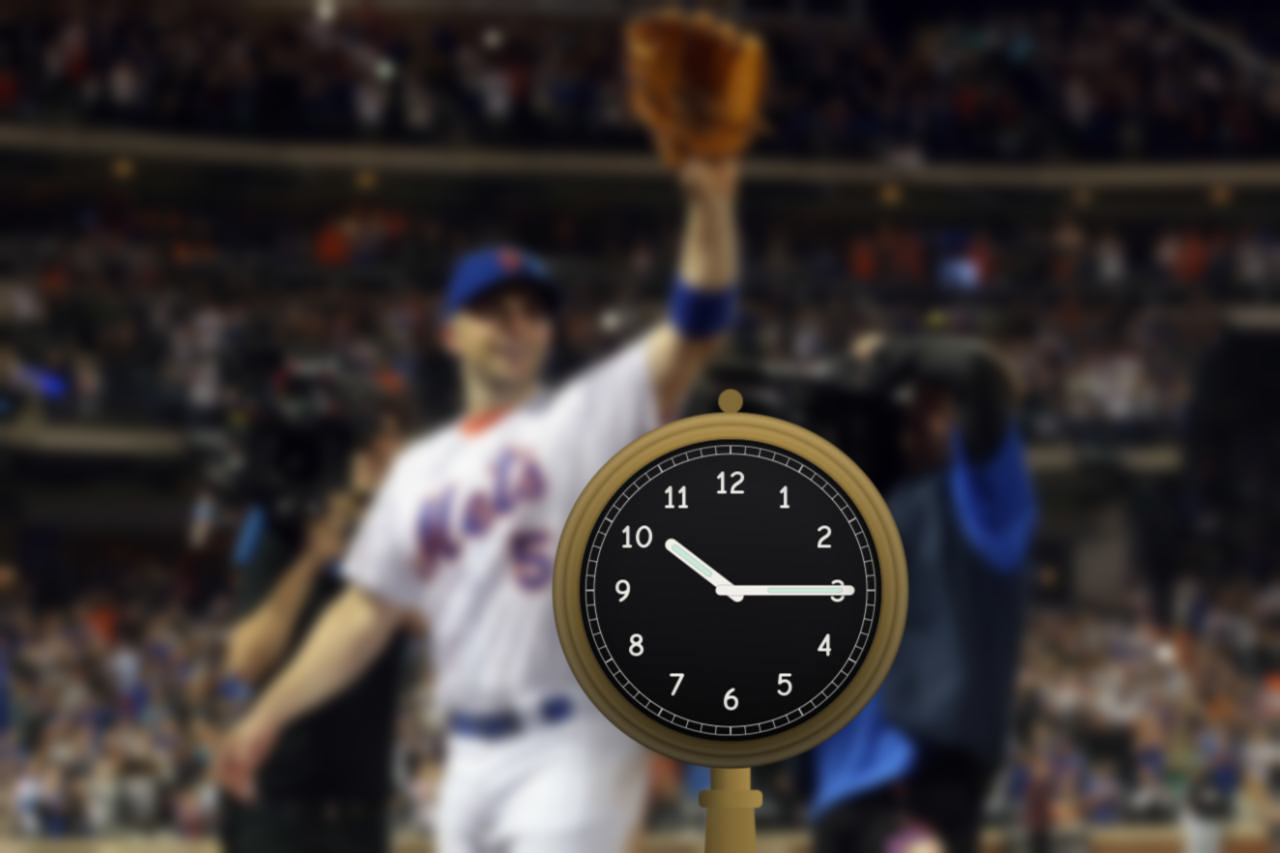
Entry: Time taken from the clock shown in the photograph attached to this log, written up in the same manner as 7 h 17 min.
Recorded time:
10 h 15 min
